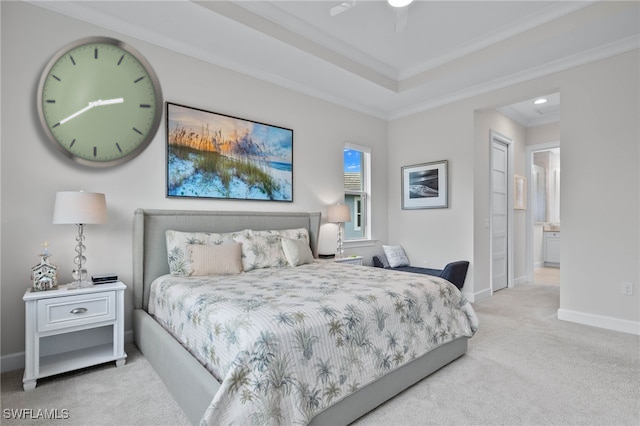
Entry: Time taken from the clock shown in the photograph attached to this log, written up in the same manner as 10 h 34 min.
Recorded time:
2 h 40 min
